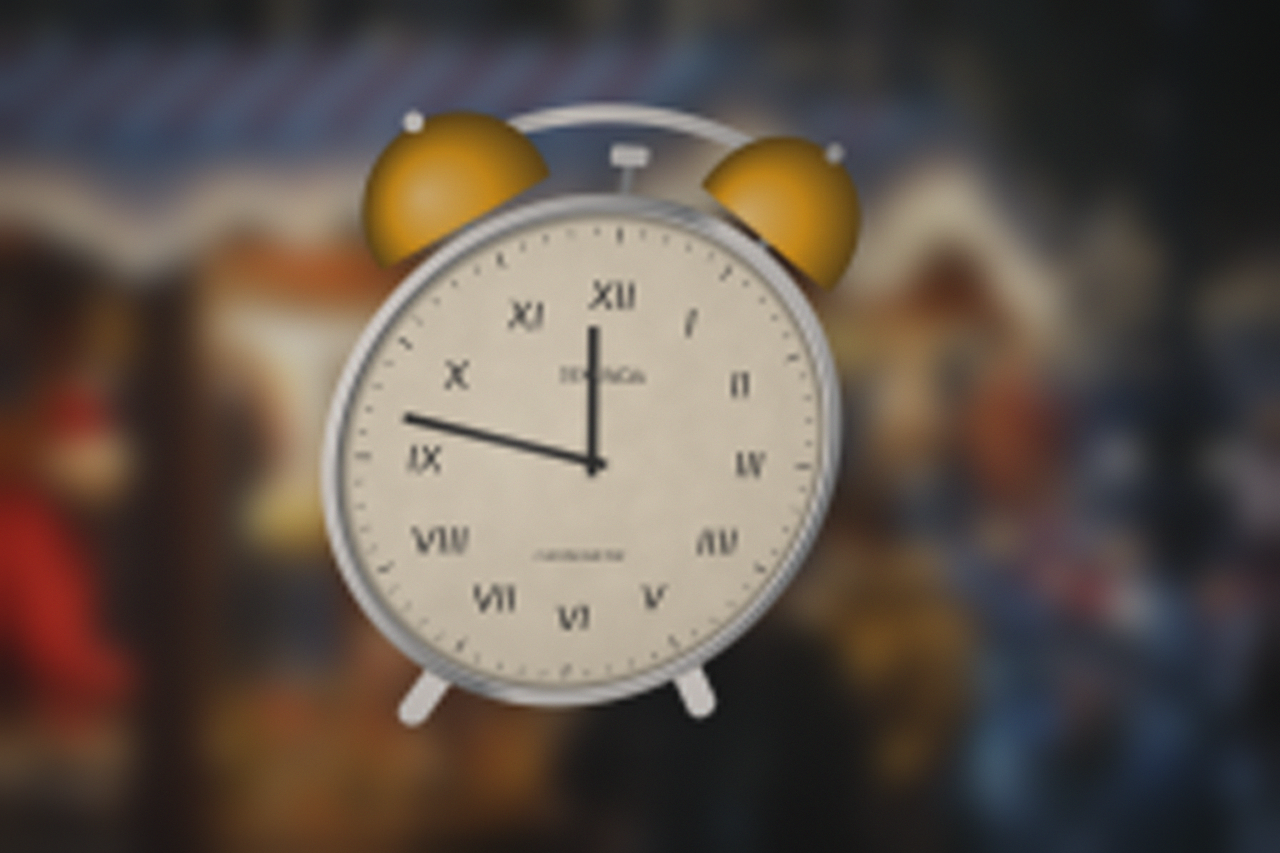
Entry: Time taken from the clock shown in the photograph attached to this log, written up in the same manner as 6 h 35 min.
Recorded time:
11 h 47 min
